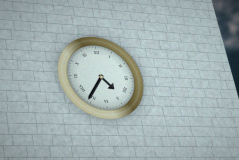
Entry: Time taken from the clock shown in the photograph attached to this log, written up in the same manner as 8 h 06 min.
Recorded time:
4 h 36 min
